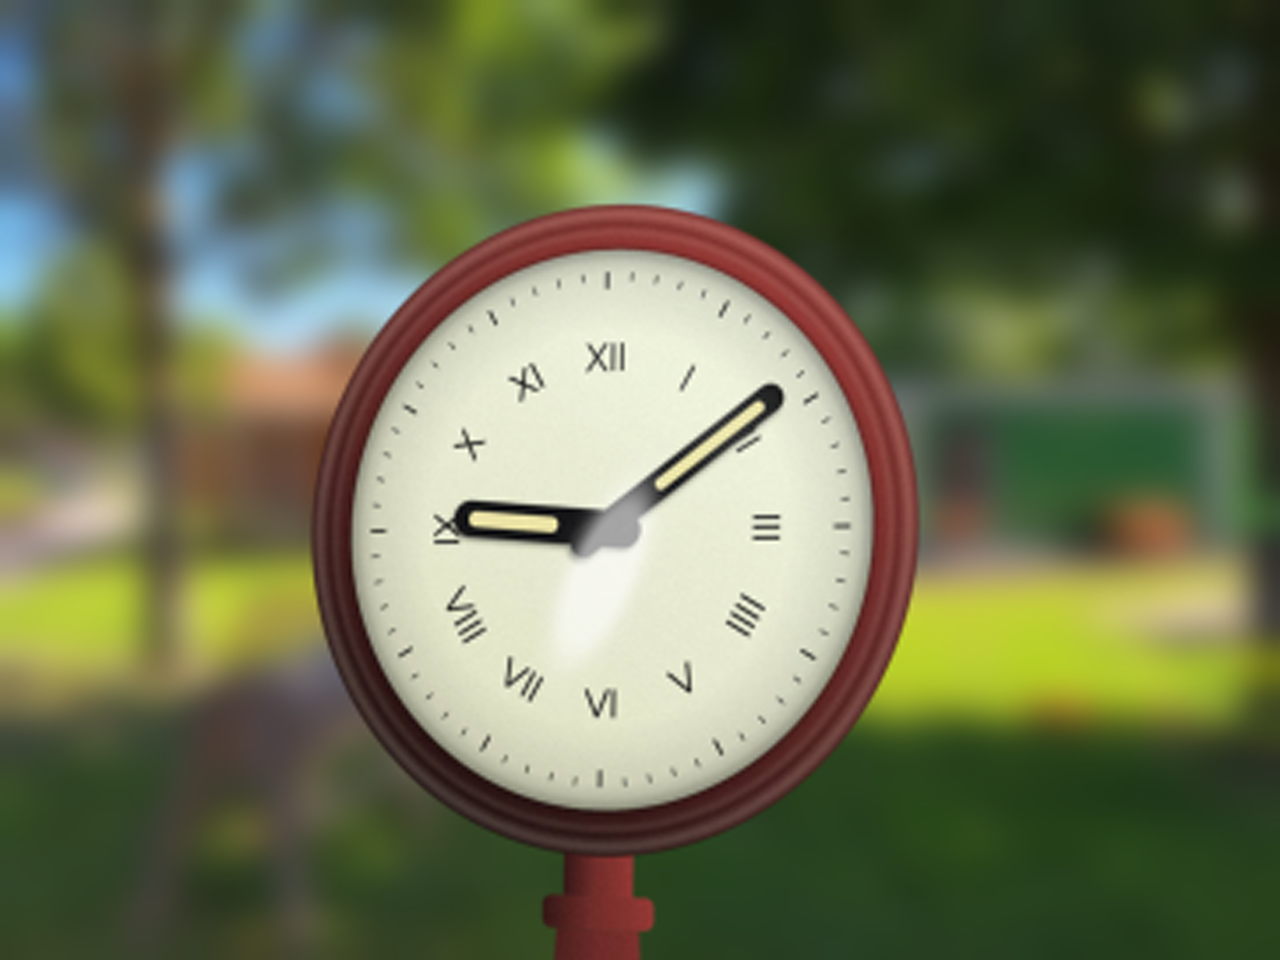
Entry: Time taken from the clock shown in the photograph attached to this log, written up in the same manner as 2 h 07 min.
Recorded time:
9 h 09 min
